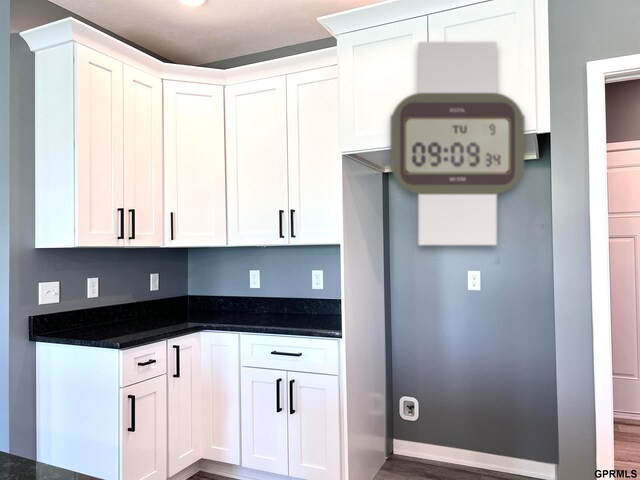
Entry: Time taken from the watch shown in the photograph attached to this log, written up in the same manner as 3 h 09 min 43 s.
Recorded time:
9 h 09 min 34 s
